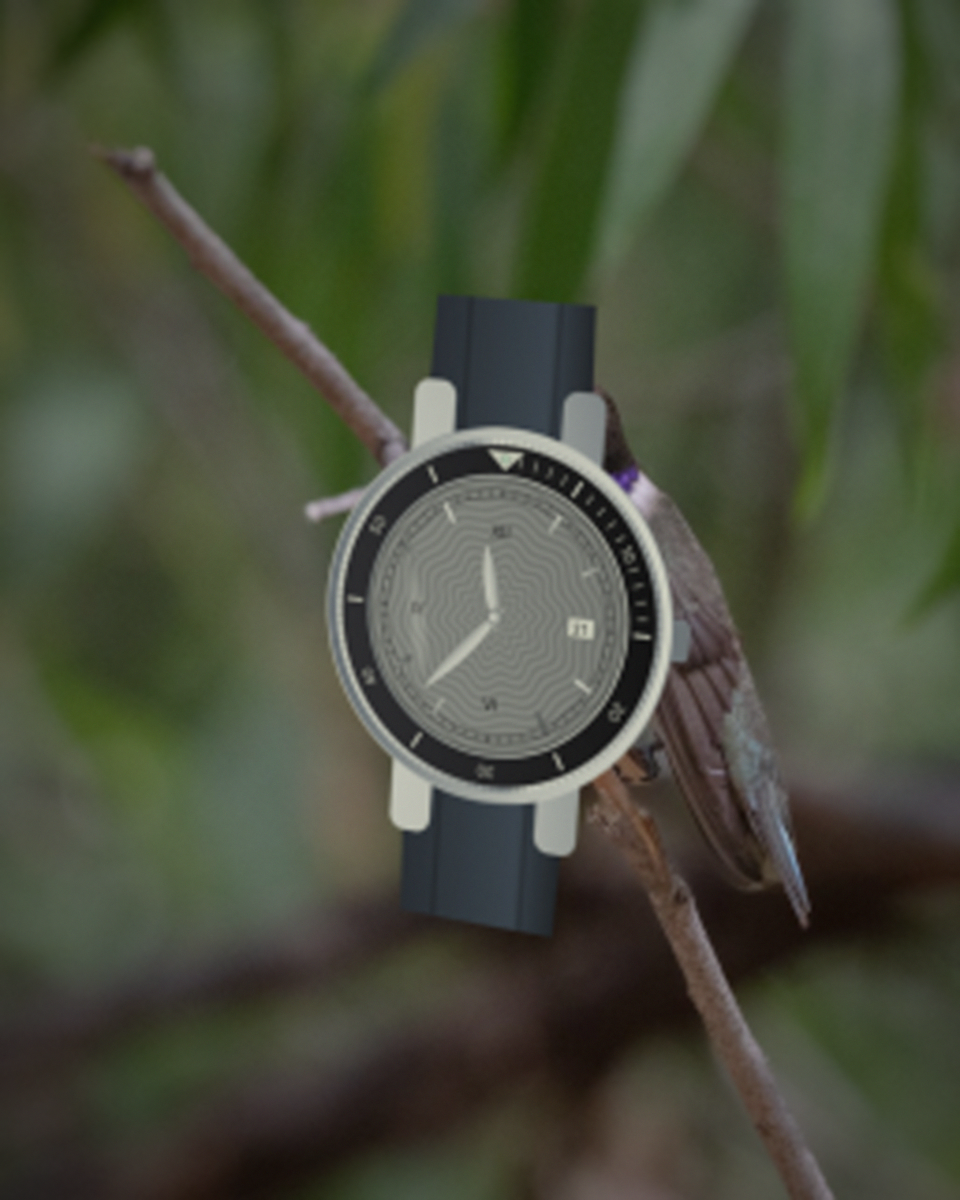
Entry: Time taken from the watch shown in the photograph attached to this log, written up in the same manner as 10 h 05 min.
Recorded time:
11 h 37 min
